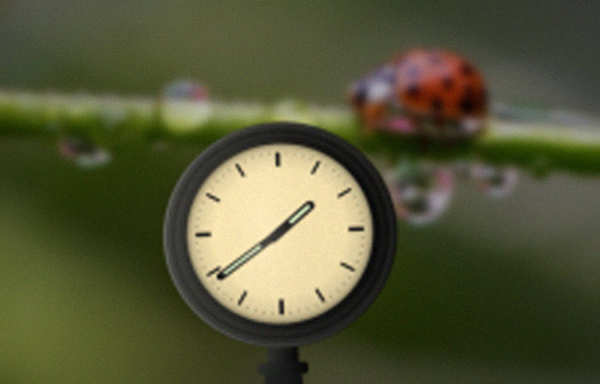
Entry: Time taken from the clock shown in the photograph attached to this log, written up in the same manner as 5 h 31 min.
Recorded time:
1 h 39 min
